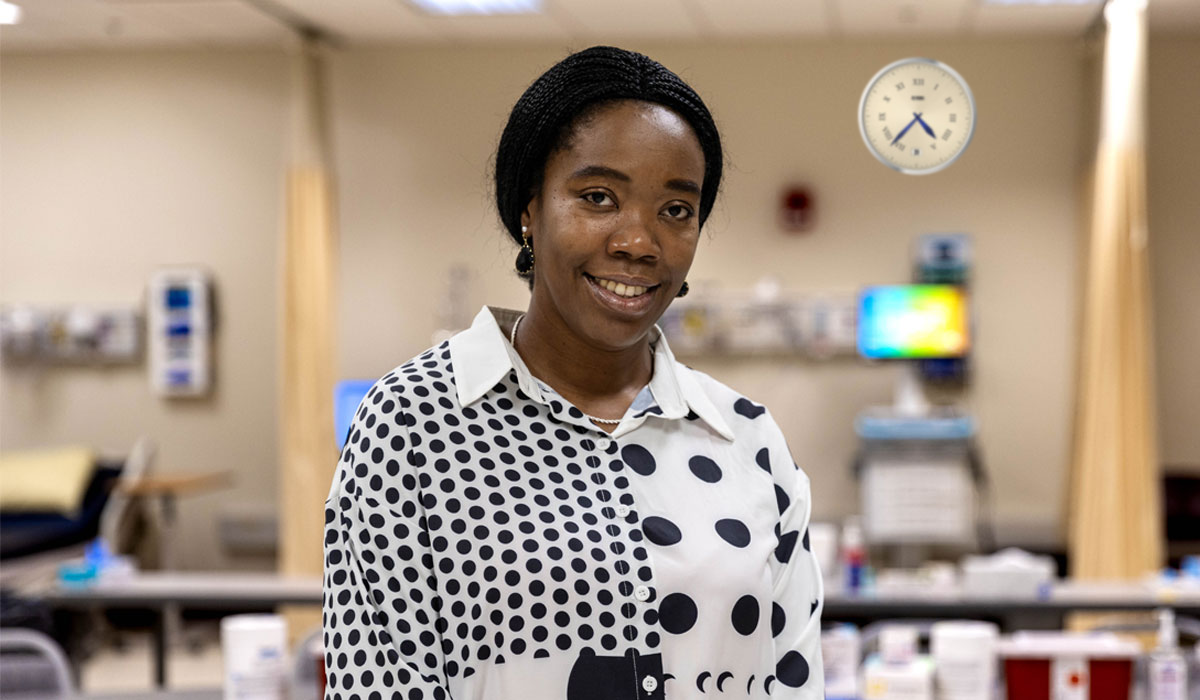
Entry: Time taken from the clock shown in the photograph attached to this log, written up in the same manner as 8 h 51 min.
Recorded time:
4 h 37 min
